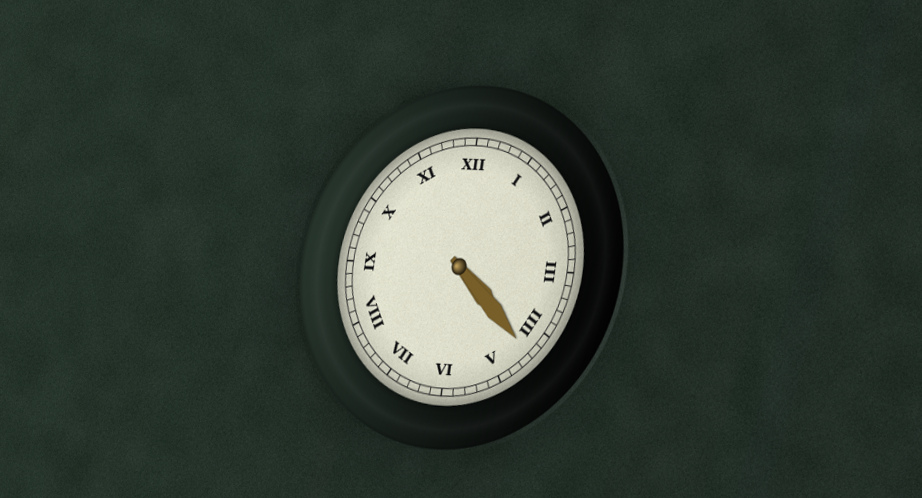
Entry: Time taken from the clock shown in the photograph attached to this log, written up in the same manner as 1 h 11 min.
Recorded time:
4 h 22 min
